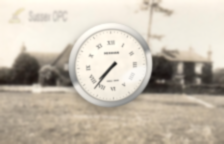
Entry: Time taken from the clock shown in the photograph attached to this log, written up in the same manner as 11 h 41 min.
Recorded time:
7 h 37 min
